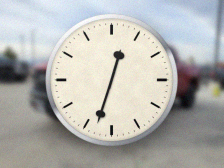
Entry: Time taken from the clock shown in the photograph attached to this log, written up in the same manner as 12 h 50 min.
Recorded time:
12 h 33 min
